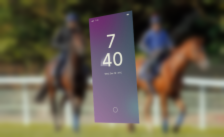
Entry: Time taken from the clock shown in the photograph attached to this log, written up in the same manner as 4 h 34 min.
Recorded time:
7 h 40 min
